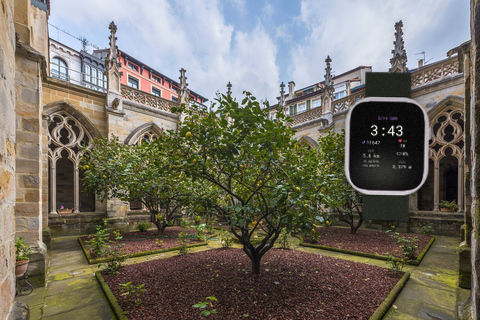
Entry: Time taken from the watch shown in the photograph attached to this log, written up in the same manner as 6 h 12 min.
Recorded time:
3 h 43 min
